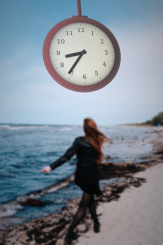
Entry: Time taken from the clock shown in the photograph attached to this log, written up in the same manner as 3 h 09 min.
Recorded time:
8 h 36 min
